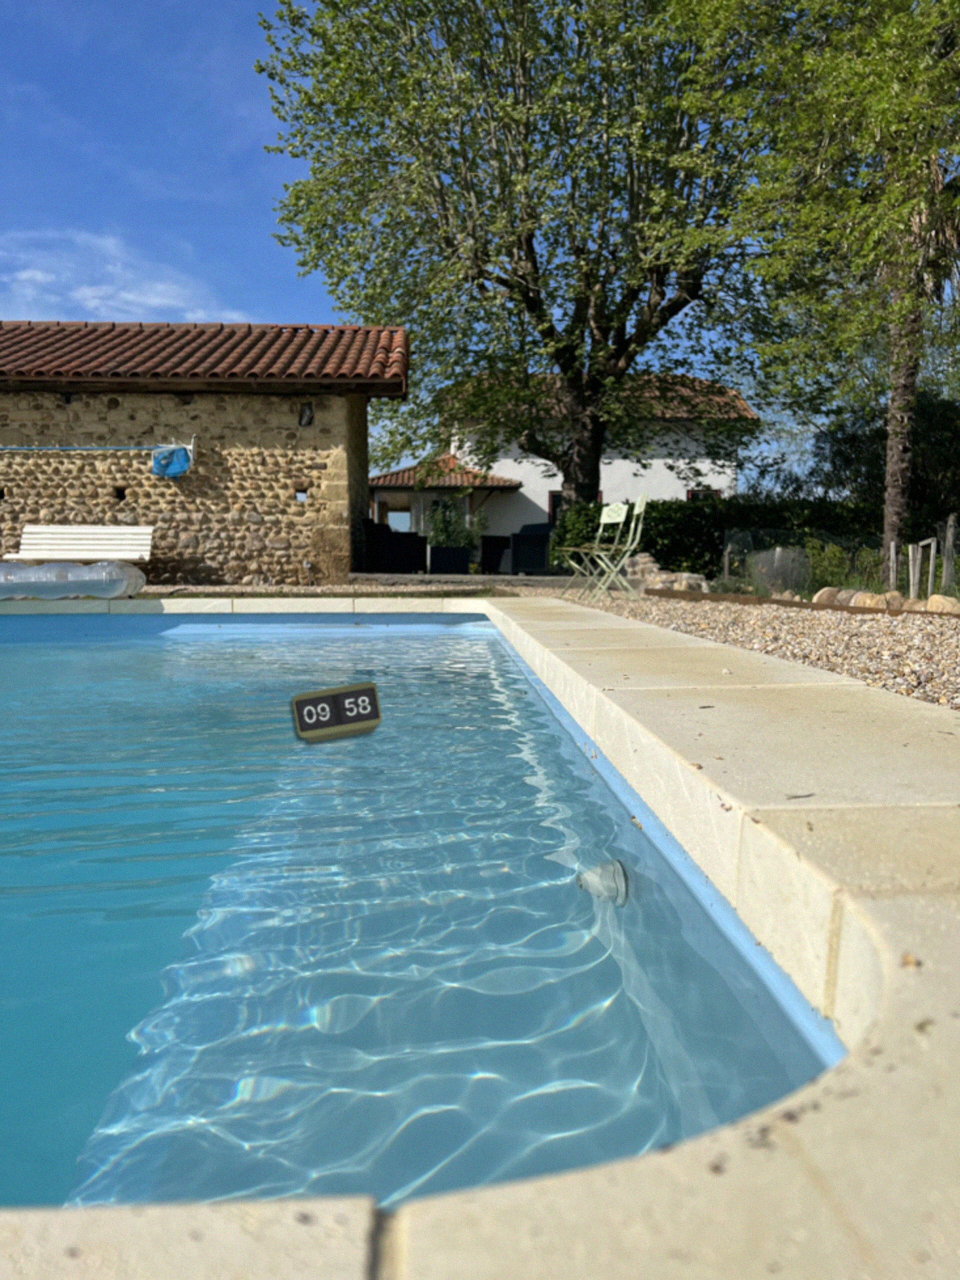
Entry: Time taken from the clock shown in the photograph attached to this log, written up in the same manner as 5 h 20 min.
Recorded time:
9 h 58 min
